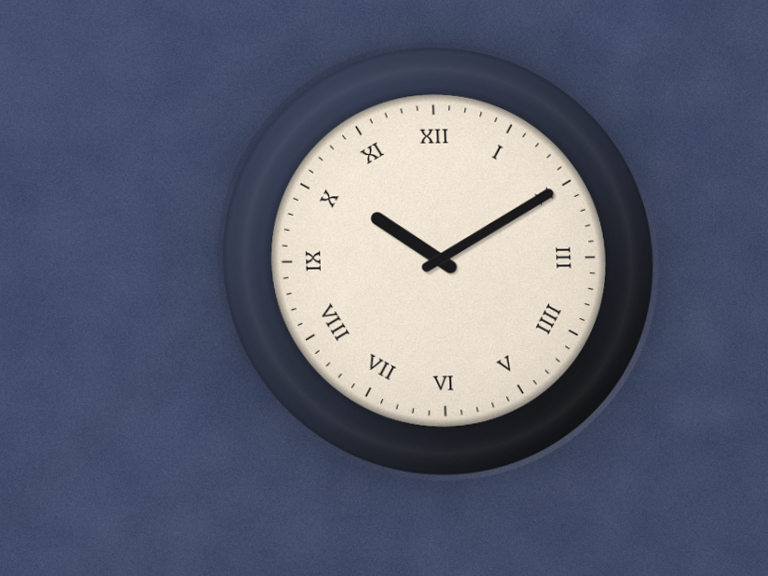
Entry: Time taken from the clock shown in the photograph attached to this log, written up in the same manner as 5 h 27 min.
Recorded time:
10 h 10 min
